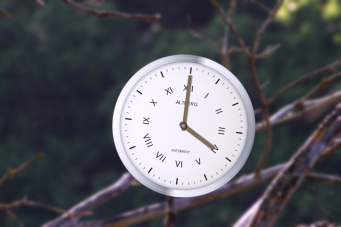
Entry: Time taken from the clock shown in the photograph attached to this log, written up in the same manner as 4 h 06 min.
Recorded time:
4 h 00 min
